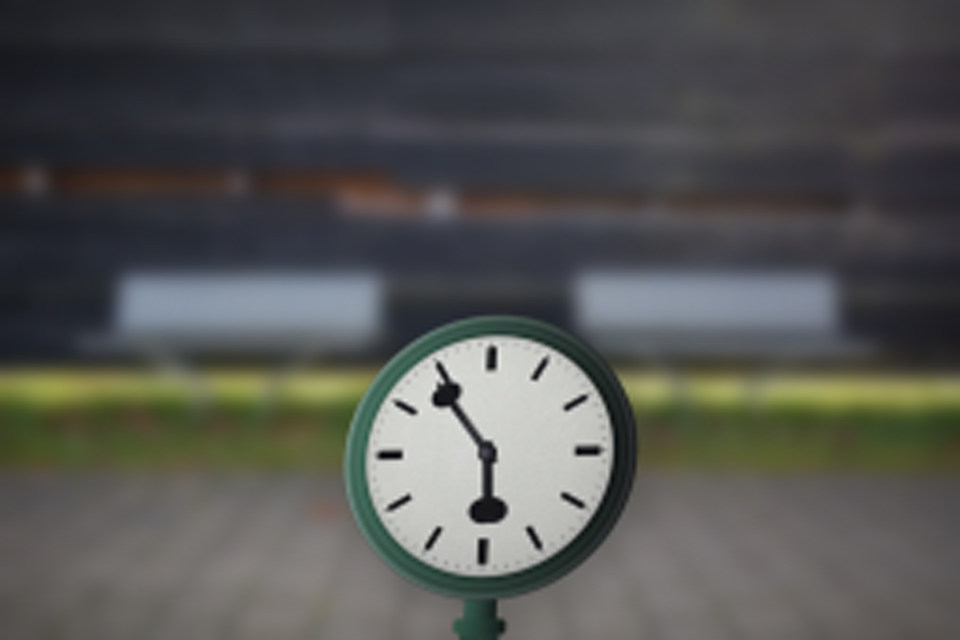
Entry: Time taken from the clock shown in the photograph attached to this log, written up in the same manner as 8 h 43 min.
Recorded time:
5 h 54 min
